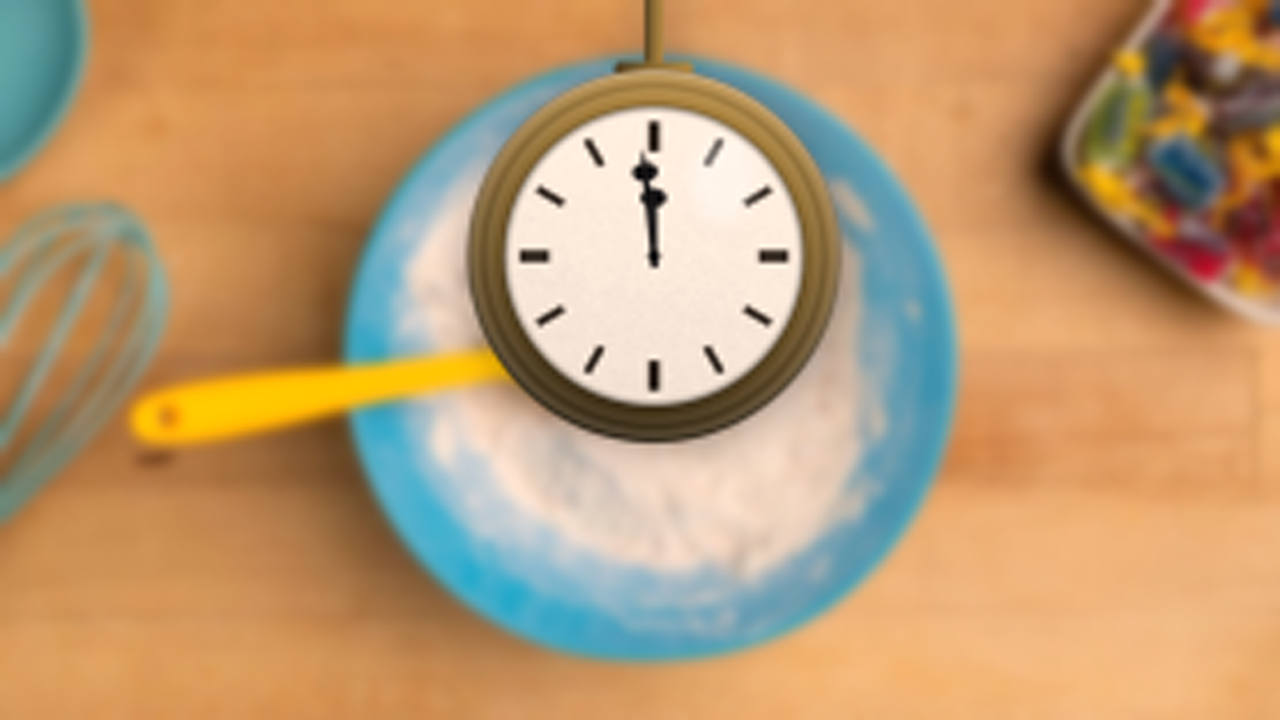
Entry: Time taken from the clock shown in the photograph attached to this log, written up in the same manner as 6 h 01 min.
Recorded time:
11 h 59 min
